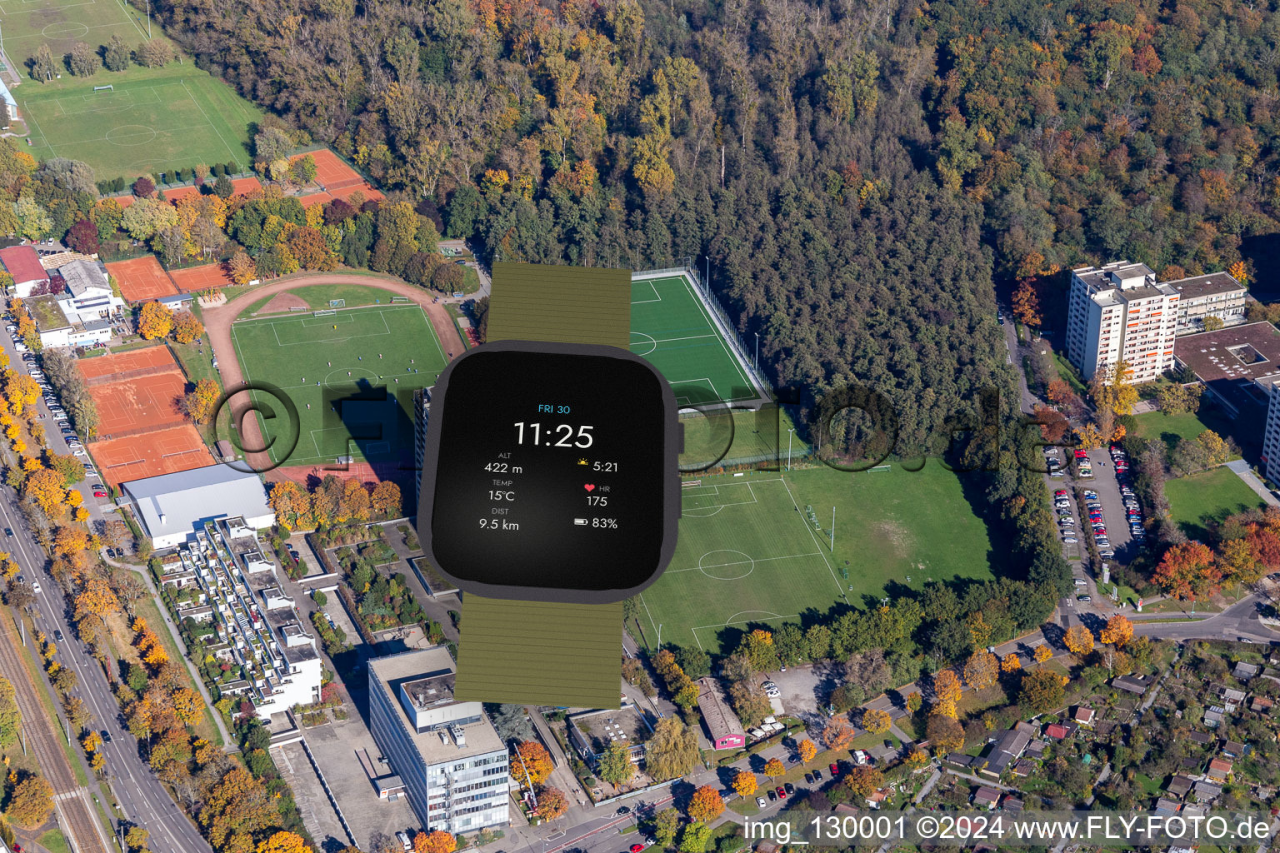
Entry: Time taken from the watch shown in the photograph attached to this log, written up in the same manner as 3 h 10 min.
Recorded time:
11 h 25 min
